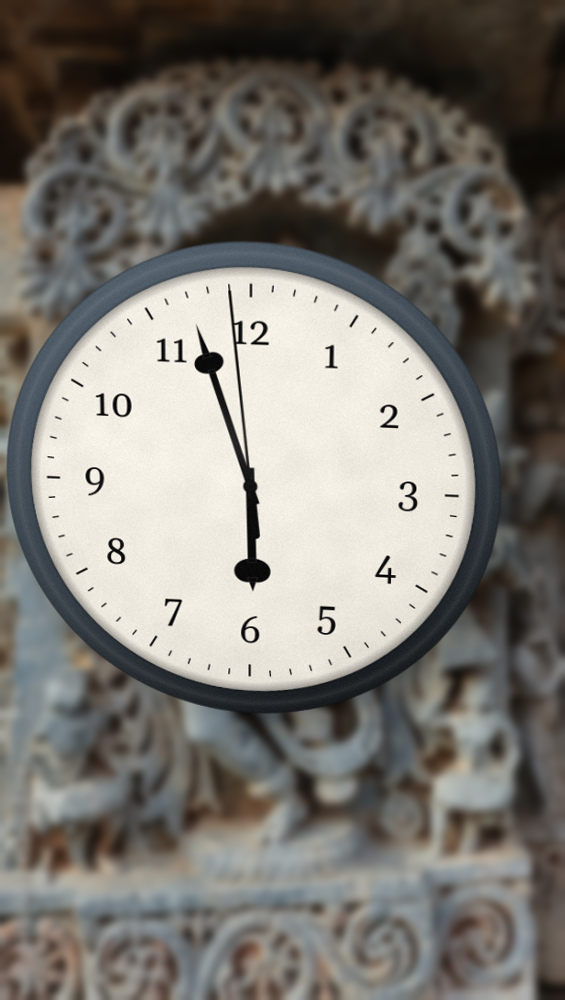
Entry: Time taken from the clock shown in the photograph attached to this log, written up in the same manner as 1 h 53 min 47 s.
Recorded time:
5 h 56 min 59 s
